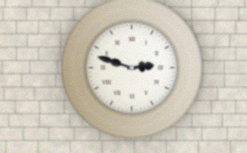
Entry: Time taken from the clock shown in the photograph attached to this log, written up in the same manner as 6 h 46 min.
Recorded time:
2 h 48 min
